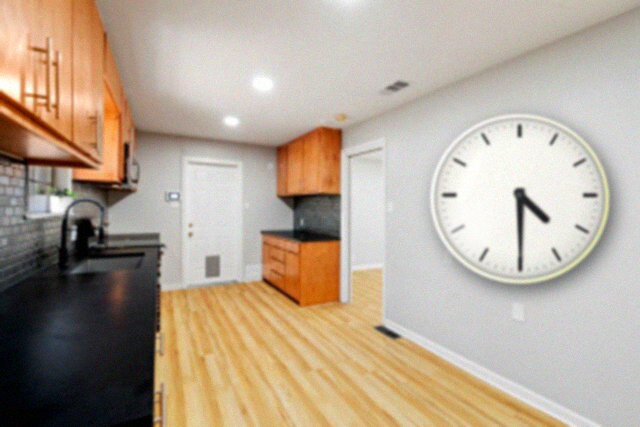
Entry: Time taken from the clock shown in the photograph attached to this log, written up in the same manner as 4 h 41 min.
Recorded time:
4 h 30 min
